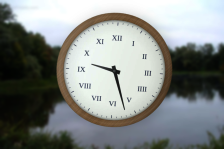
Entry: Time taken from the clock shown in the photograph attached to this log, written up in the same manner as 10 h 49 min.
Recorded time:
9 h 27 min
